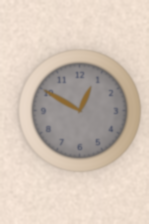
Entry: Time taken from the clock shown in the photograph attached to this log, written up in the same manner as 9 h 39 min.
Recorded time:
12 h 50 min
